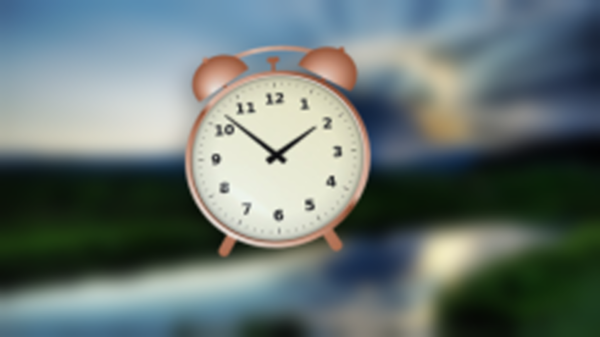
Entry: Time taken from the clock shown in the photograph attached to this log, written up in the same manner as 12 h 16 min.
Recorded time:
1 h 52 min
